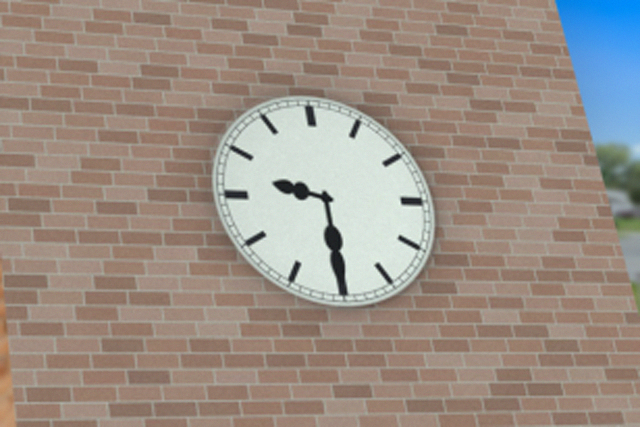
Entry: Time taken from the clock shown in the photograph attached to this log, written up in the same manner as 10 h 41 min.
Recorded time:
9 h 30 min
